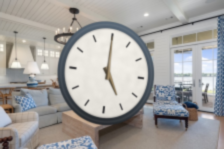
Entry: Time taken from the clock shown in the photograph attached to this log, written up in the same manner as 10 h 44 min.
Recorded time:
5 h 00 min
